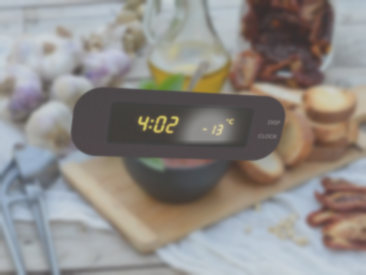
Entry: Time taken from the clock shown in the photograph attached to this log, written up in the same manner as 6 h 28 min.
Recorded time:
4 h 02 min
